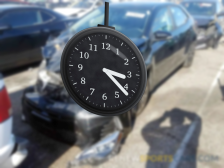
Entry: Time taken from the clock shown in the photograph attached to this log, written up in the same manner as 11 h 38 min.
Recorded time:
3 h 22 min
